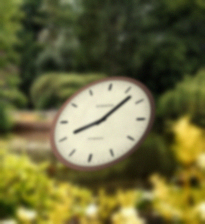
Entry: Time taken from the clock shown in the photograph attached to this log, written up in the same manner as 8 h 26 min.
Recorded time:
8 h 07 min
